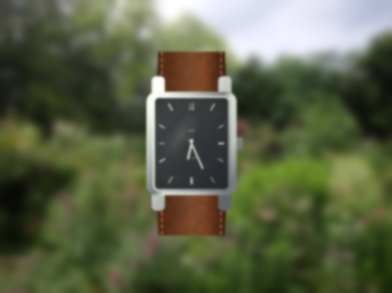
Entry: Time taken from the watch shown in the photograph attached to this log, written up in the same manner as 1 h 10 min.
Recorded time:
6 h 26 min
